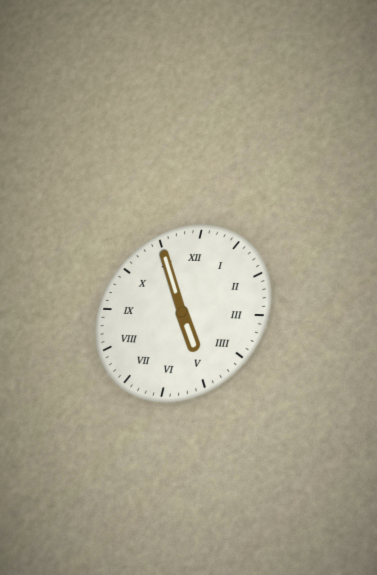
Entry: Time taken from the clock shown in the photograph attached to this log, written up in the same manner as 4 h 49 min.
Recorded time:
4 h 55 min
